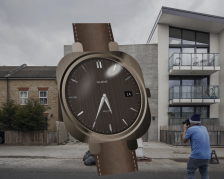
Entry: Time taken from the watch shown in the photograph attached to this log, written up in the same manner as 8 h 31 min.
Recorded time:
5 h 35 min
